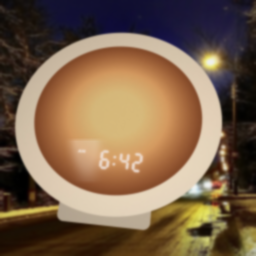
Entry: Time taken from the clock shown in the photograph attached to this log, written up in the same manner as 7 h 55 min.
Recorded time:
6 h 42 min
